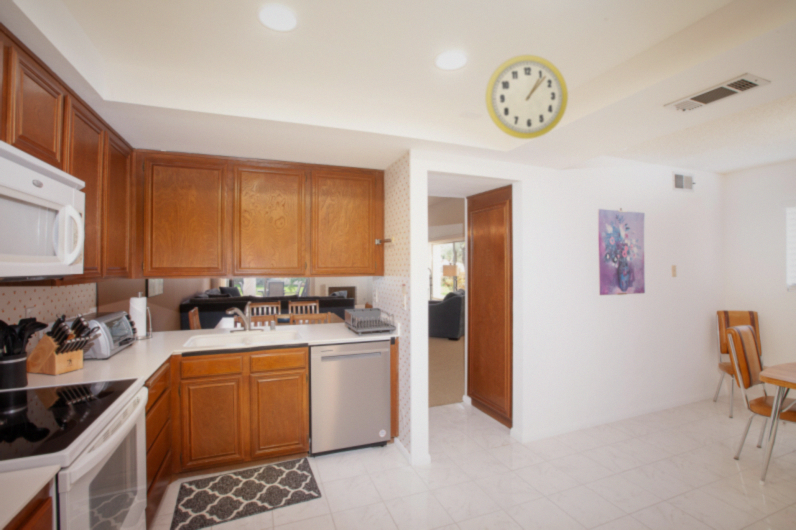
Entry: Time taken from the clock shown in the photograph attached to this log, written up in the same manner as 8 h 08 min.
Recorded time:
1 h 07 min
